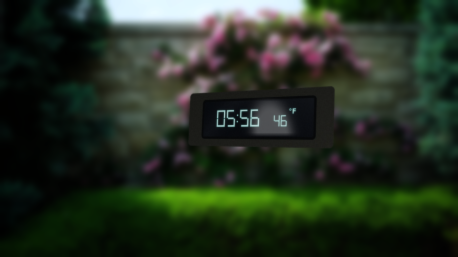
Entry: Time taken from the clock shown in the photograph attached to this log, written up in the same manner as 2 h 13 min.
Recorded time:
5 h 56 min
